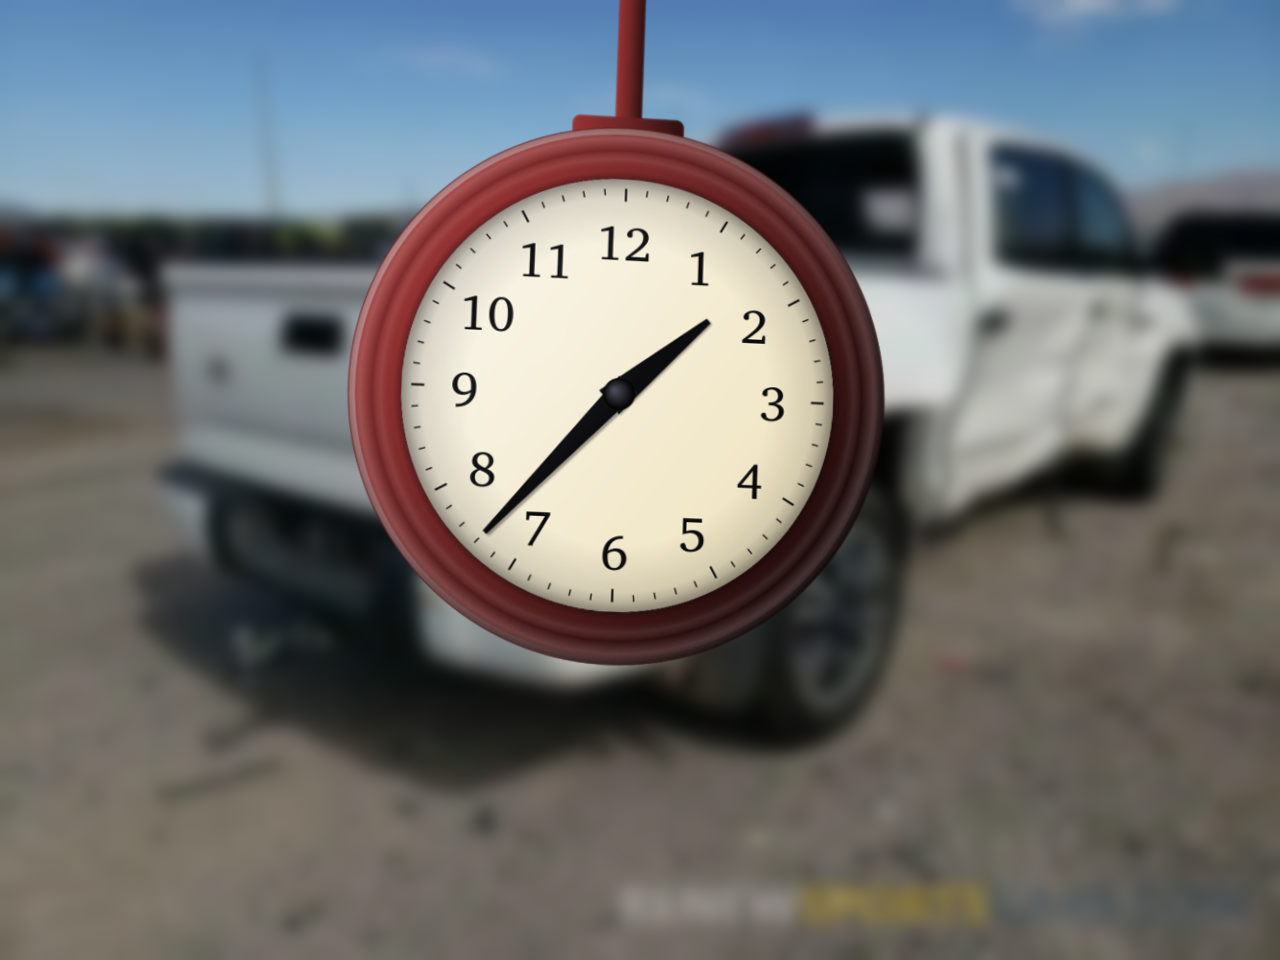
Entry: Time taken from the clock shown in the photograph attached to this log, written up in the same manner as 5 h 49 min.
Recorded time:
1 h 37 min
